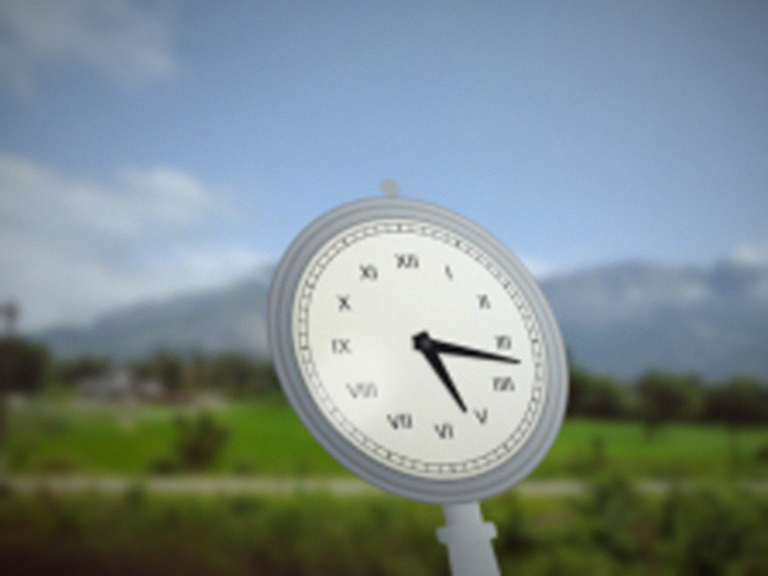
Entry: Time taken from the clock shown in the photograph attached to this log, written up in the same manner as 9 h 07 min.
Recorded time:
5 h 17 min
